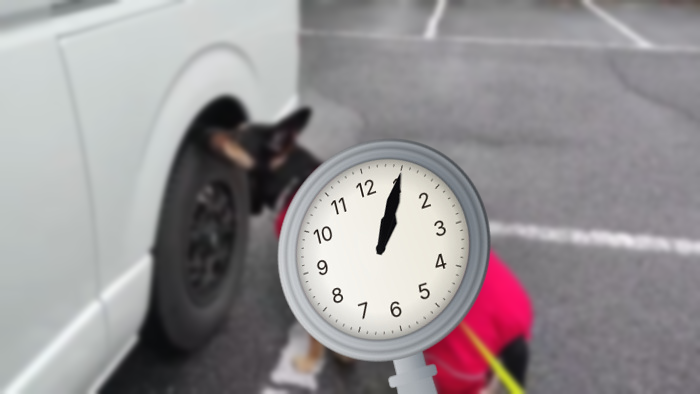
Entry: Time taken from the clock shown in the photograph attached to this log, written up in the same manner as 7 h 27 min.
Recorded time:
1 h 05 min
